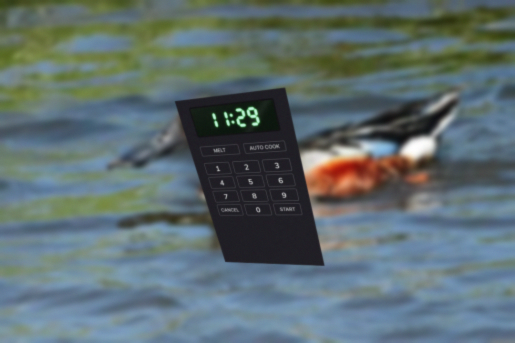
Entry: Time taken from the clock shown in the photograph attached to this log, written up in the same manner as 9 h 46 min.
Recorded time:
11 h 29 min
